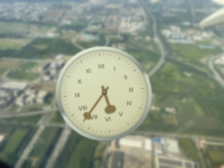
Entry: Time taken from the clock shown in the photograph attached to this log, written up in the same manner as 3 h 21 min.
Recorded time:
5 h 37 min
